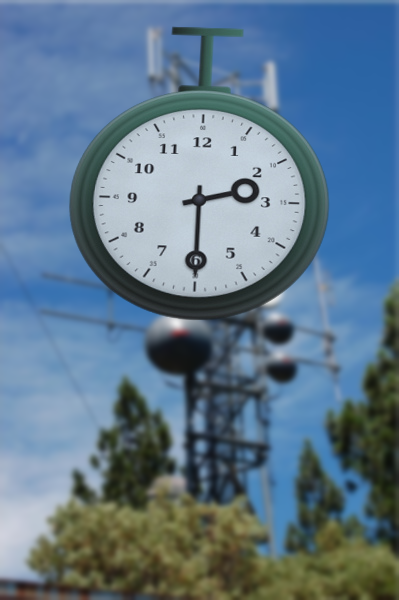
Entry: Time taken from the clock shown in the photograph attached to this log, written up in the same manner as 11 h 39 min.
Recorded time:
2 h 30 min
